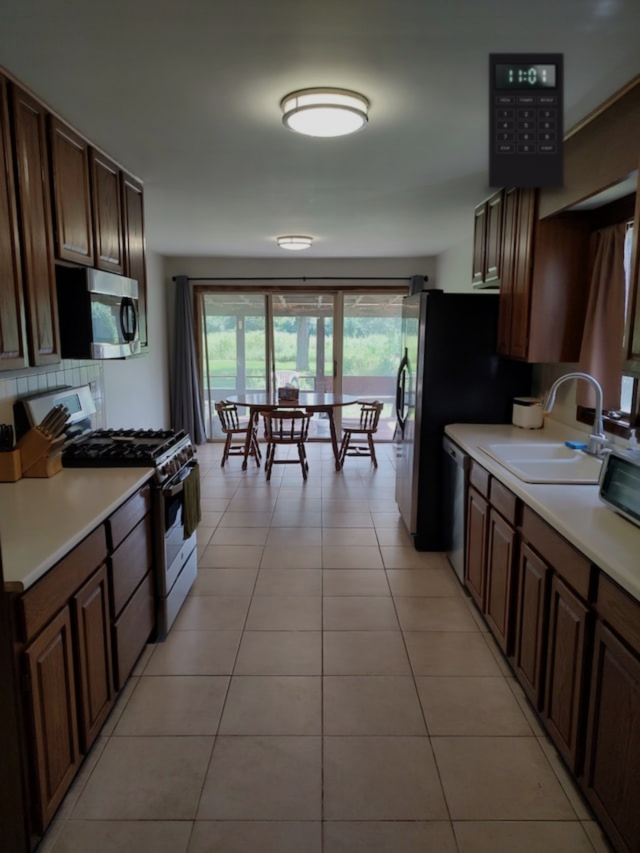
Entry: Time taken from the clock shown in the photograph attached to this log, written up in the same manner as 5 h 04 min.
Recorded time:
11 h 01 min
